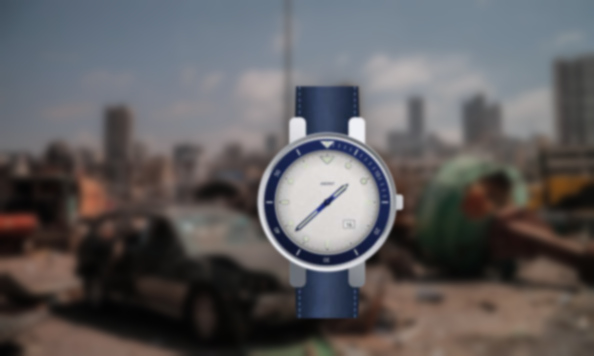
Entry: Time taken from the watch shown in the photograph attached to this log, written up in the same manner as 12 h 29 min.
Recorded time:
1 h 38 min
